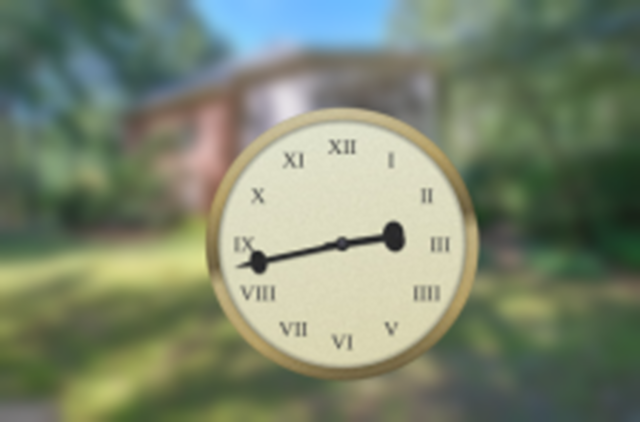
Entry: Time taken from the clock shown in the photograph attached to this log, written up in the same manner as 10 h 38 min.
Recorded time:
2 h 43 min
